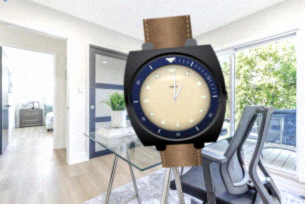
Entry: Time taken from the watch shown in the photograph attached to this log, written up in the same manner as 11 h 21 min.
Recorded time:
1 h 01 min
